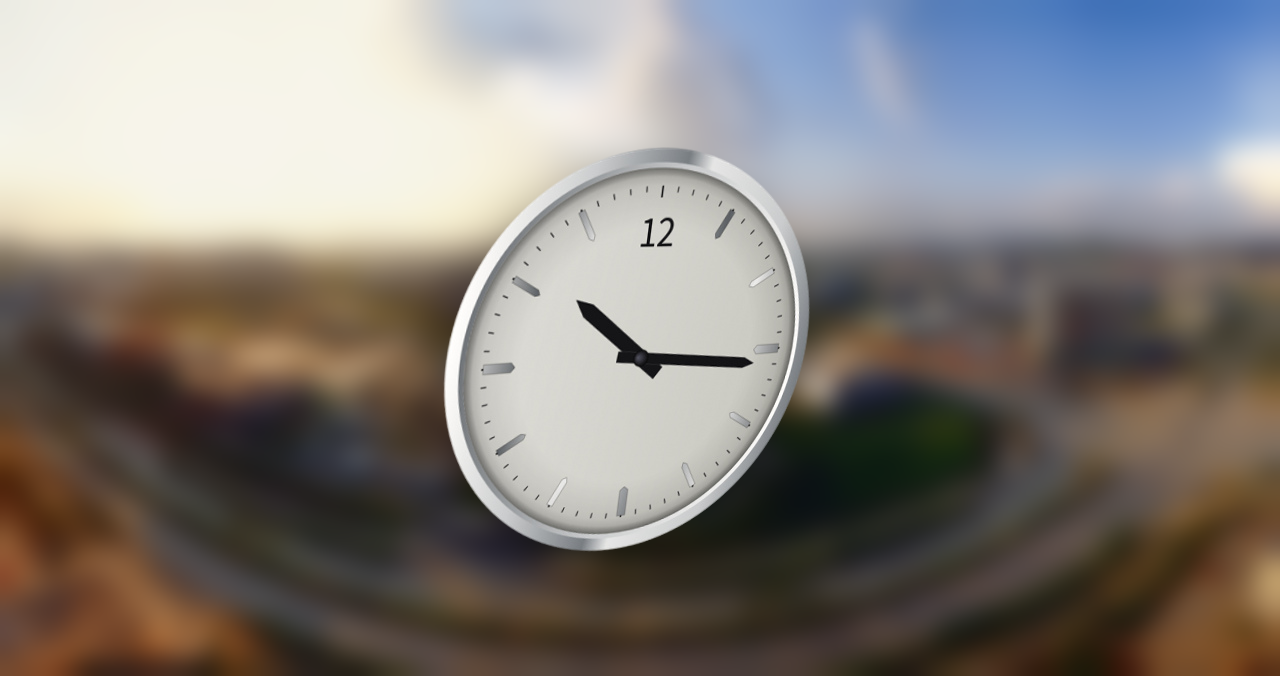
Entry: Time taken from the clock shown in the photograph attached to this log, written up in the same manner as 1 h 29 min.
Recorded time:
10 h 16 min
